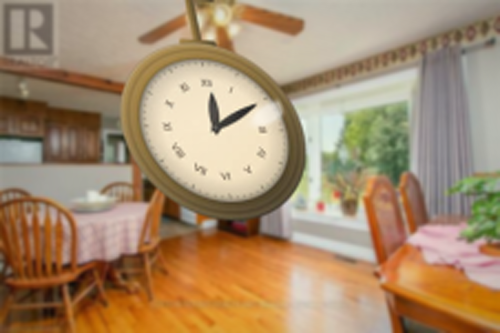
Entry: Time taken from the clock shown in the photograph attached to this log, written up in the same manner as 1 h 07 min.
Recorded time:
12 h 10 min
